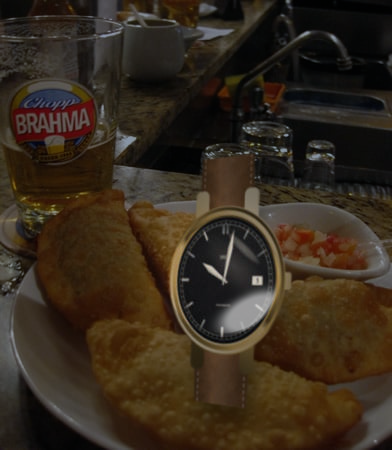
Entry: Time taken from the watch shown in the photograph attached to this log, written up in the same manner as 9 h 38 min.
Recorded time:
10 h 02 min
